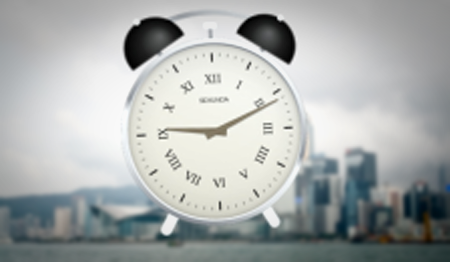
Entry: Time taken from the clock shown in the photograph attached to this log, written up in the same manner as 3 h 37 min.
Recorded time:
9 h 11 min
